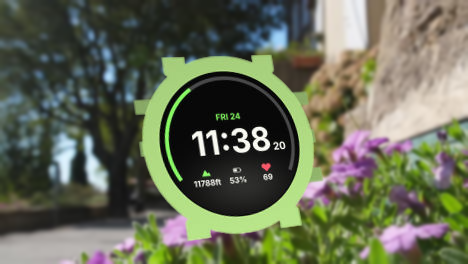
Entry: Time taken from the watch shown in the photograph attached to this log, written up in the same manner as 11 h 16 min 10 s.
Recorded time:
11 h 38 min 20 s
